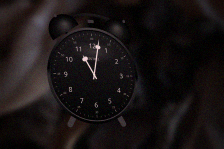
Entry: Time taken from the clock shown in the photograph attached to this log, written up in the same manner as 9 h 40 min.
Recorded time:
11 h 02 min
